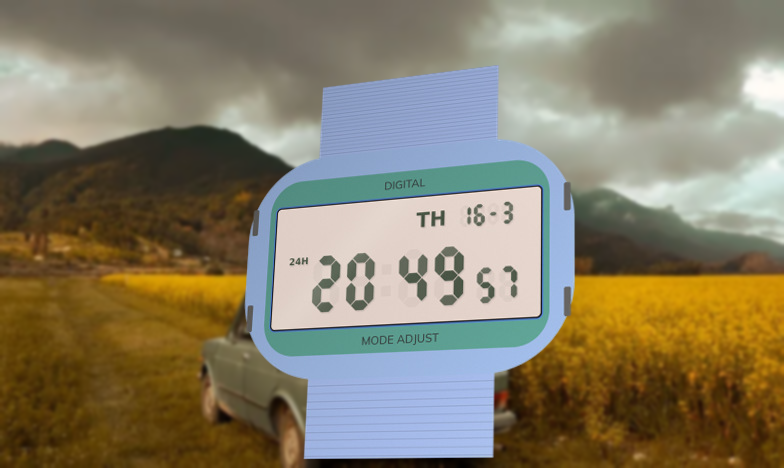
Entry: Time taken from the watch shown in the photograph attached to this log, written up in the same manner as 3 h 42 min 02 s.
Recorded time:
20 h 49 min 57 s
